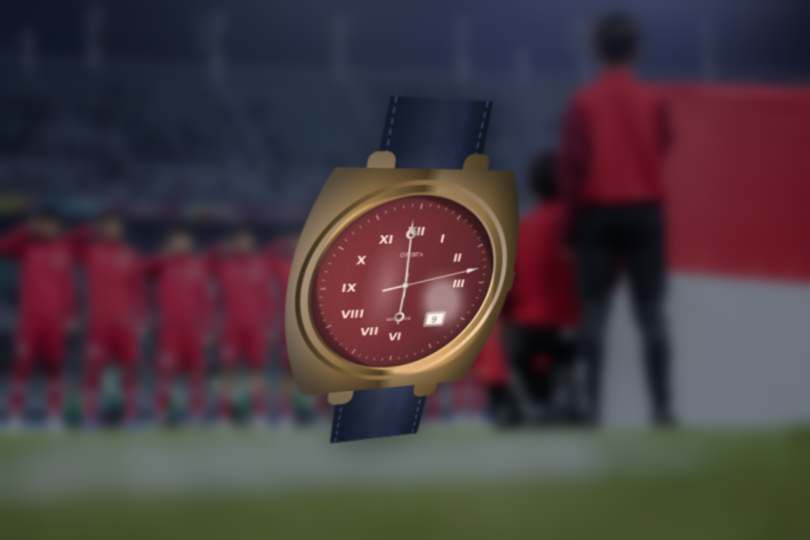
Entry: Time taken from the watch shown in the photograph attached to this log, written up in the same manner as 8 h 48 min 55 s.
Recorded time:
5 h 59 min 13 s
